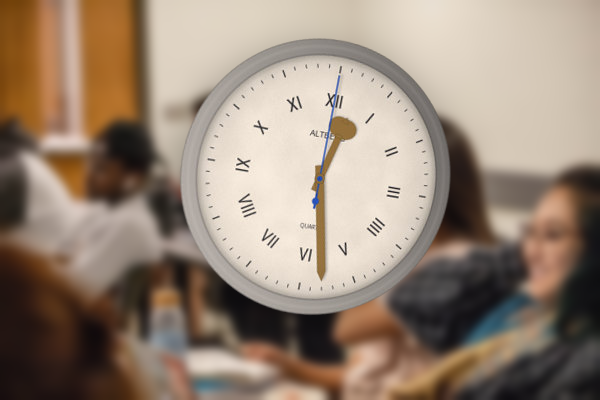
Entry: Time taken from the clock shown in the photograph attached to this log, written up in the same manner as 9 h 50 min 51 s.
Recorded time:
12 h 28 min 00 s
